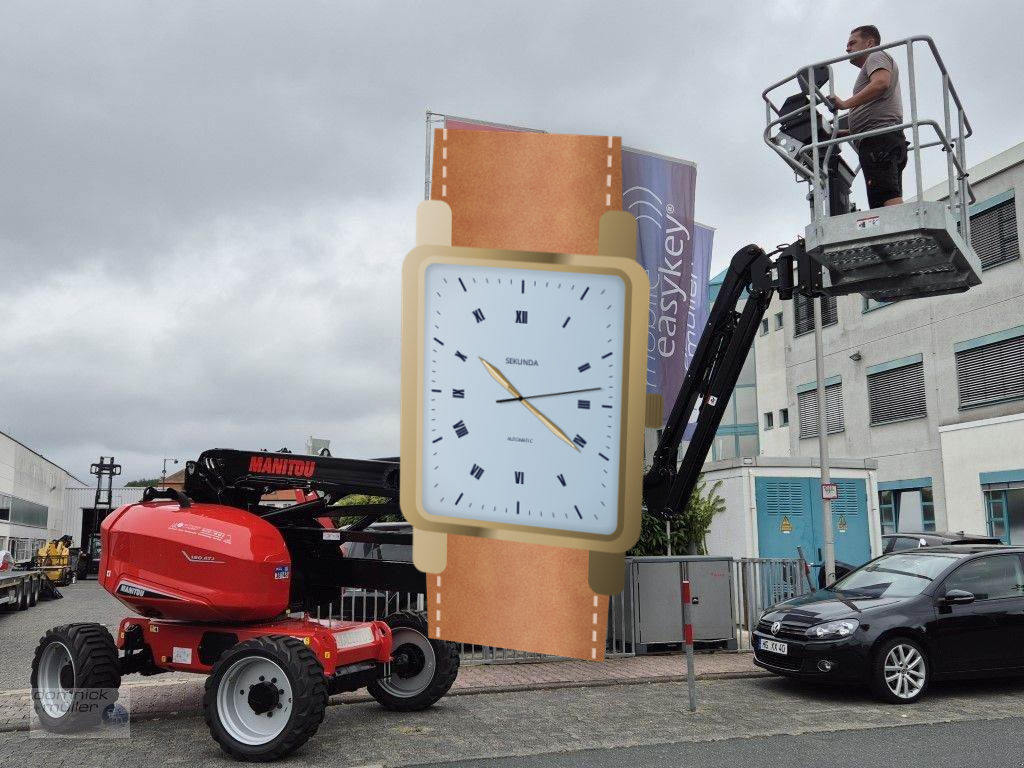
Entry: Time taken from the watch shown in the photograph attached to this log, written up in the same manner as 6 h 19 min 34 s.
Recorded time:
10 h 21 min 13 s
